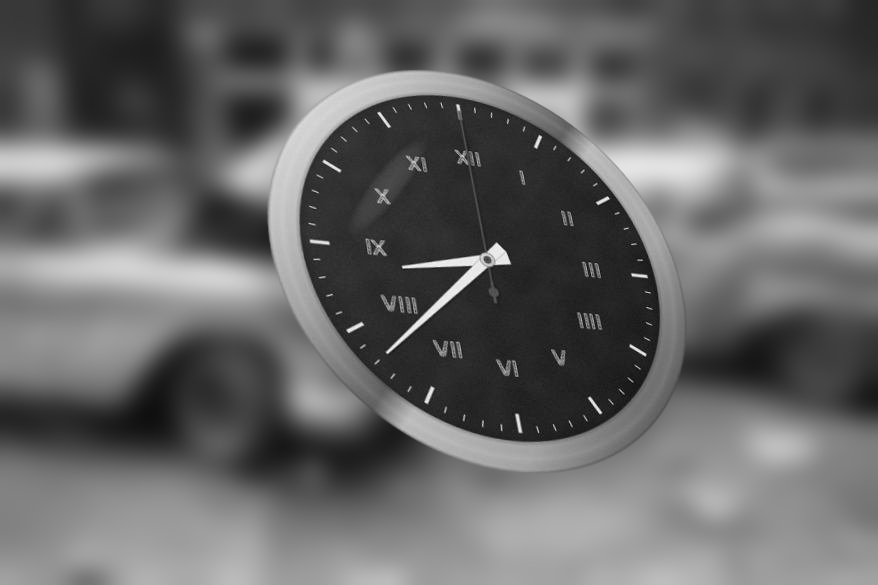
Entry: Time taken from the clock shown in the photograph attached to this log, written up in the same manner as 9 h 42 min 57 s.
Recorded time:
8 h 38 min 00 s
